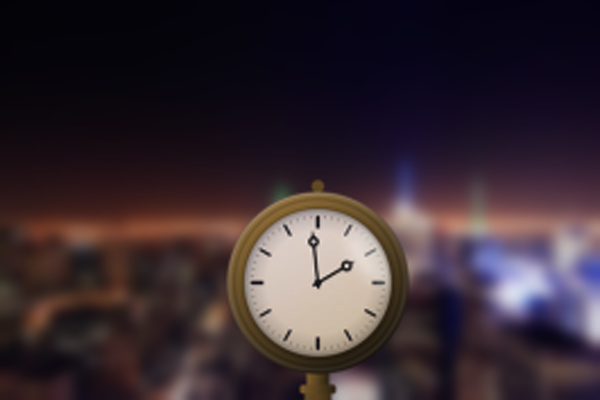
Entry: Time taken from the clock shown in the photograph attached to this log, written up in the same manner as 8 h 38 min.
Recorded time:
1 h 59 min
